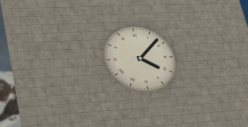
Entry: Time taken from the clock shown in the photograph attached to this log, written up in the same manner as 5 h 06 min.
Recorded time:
4 h 08 min
